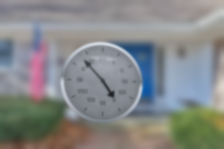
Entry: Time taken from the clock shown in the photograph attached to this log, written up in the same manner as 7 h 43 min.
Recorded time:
4 h 53 min
